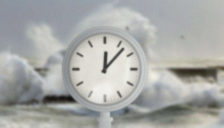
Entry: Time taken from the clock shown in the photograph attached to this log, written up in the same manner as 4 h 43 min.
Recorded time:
12 h 07 min
